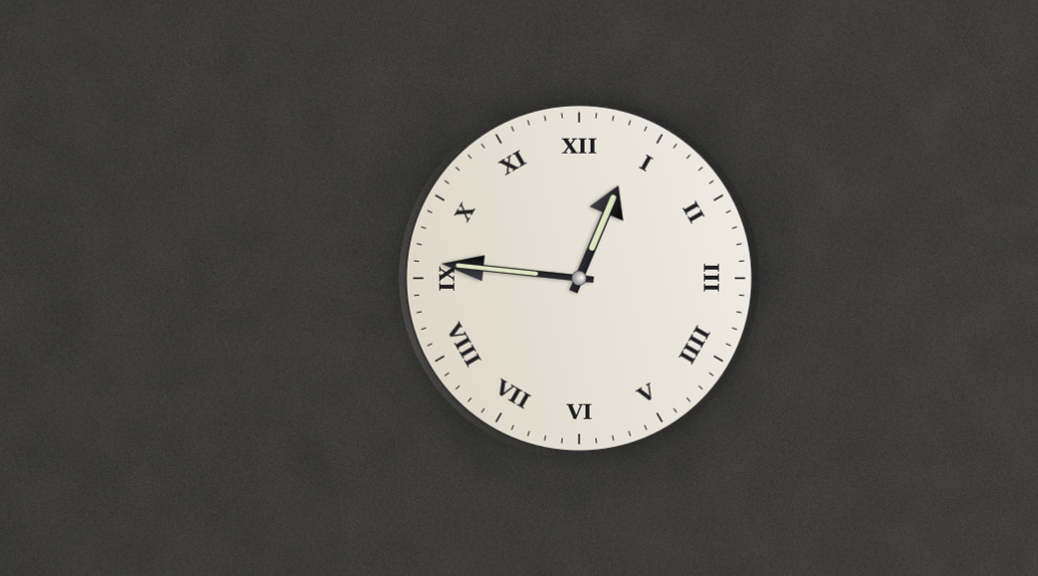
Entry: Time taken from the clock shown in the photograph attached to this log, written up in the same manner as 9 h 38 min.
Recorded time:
12 h 46 min
